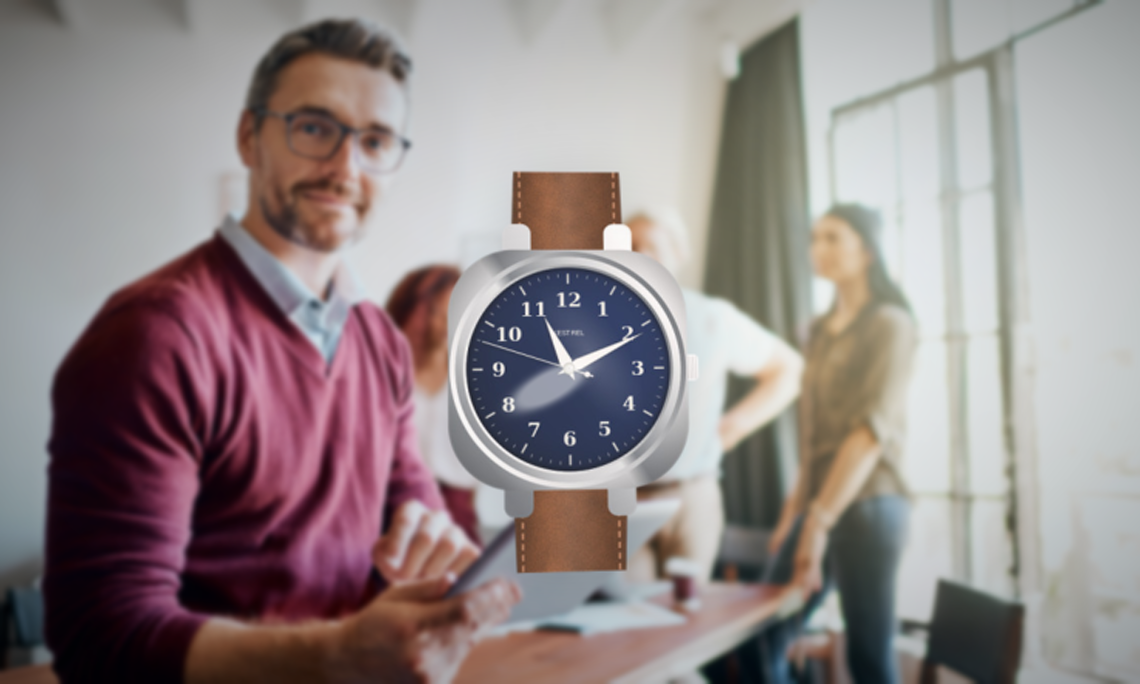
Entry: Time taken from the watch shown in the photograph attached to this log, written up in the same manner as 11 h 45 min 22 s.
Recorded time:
11 h 10 min 48 s
